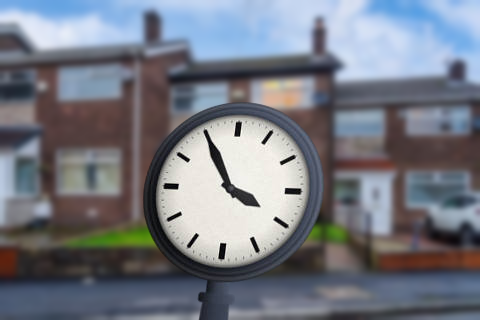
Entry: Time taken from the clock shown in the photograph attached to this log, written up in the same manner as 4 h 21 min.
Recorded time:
3 h 55 min
